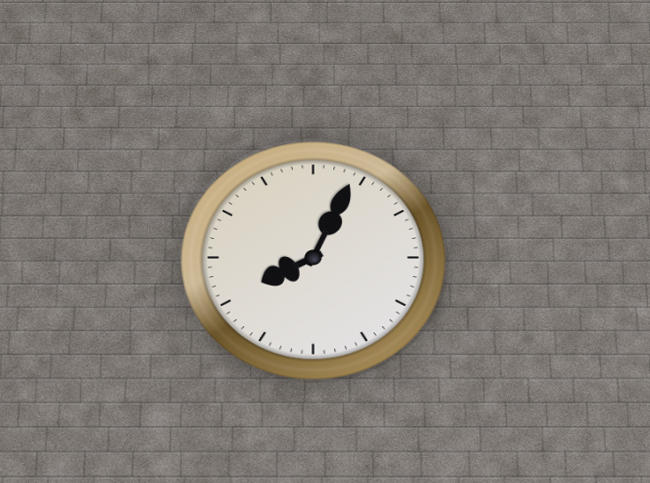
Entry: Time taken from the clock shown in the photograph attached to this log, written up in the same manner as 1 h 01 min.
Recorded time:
8 h 04 min
